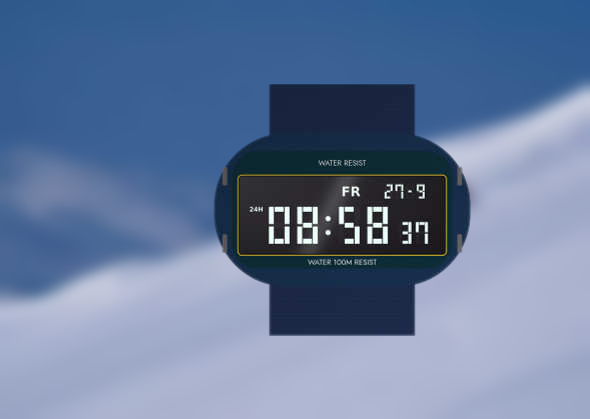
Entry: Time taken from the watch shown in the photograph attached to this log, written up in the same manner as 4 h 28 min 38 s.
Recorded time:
8 h 58 min 37 s
